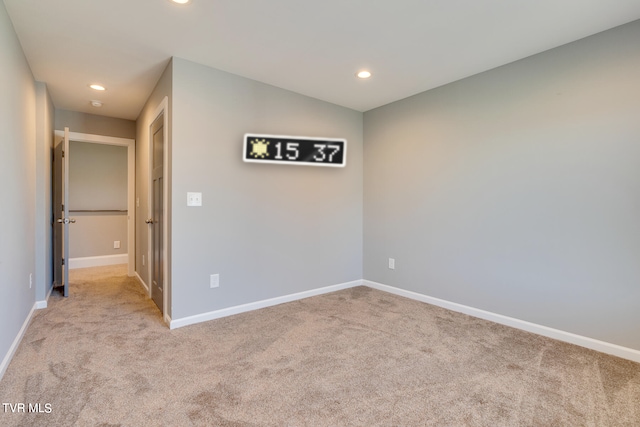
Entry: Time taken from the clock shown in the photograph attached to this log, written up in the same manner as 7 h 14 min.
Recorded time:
15 h 37 min
